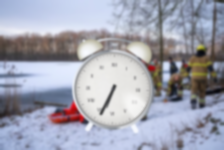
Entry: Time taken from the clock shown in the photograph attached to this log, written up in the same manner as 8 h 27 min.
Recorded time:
6 h 34 min
